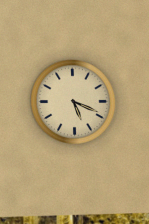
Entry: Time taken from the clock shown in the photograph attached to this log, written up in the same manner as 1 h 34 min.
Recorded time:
5 h 19 min
